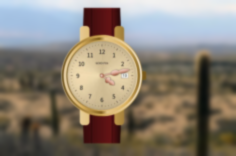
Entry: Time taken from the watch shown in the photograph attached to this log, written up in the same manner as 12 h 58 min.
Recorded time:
4 h 13 min
